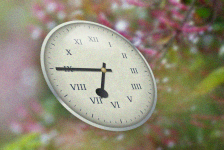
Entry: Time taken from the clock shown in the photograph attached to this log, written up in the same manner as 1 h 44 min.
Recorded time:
6 h 45 min
